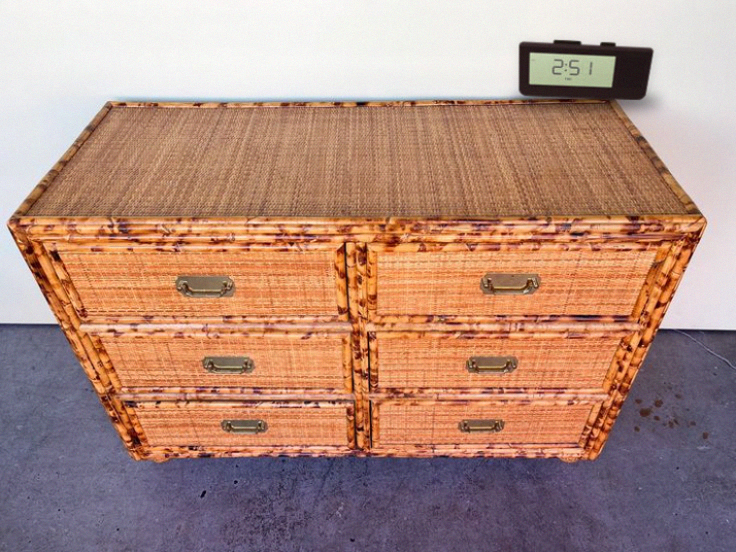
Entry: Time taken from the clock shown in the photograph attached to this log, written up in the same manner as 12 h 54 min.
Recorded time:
2 h 51 min
